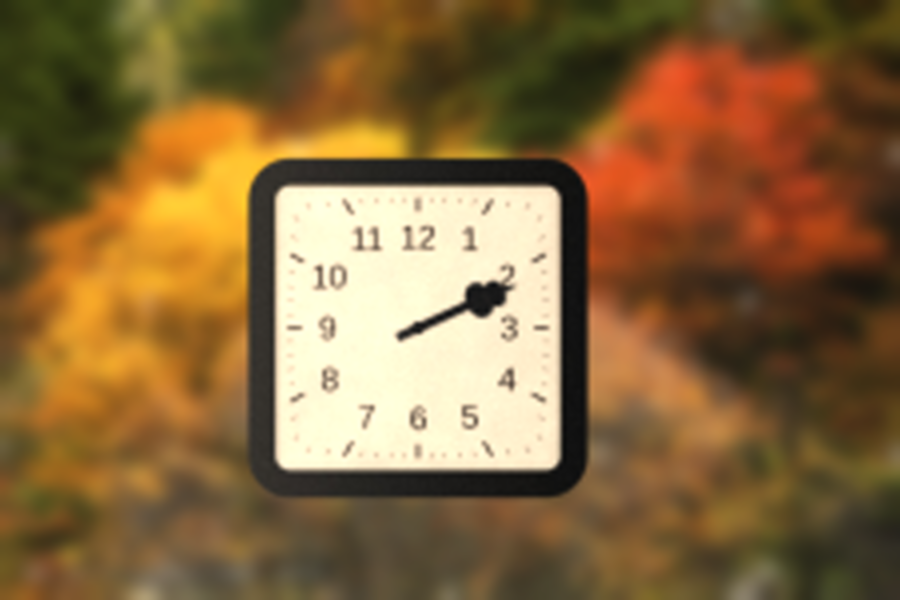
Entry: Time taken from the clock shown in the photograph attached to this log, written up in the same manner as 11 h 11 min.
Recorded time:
2 h 11 min
